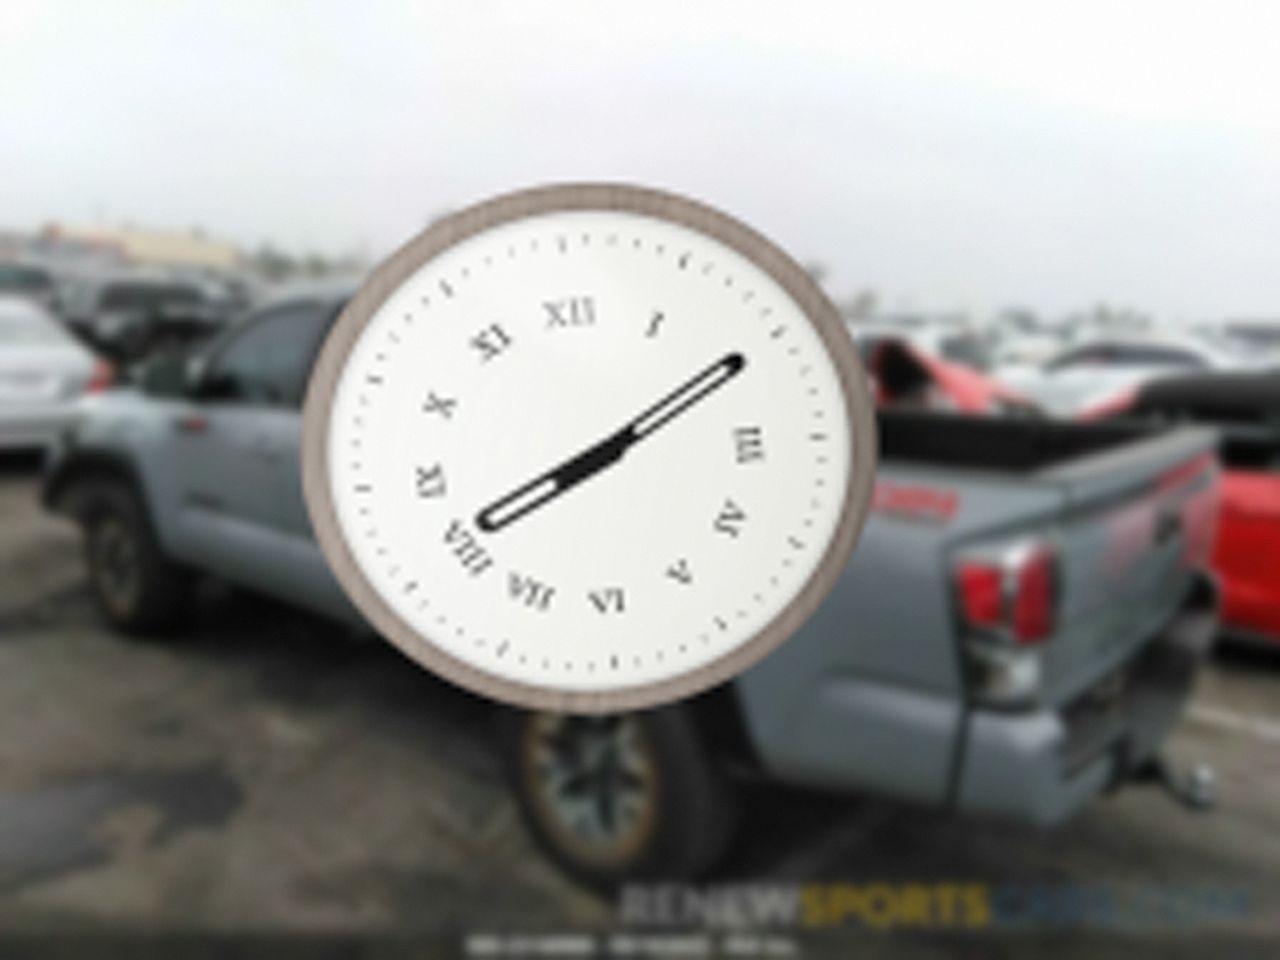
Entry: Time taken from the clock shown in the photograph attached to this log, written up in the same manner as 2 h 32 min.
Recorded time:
8 h 10 min
